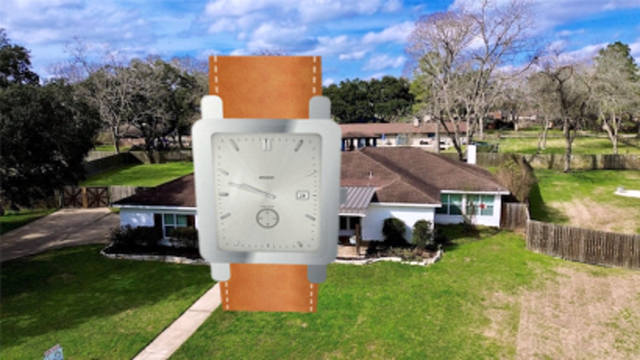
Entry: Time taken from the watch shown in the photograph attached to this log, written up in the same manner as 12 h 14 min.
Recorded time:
9 h 48 min
